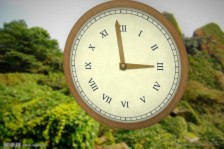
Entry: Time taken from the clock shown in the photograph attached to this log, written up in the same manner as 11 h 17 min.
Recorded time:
2 h 59 min
